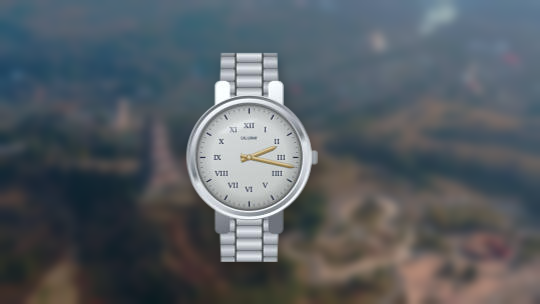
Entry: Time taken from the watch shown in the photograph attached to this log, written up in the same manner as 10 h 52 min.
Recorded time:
2 h 17 min
